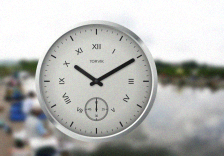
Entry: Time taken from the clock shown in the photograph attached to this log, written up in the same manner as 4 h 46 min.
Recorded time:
10 h 10 min
